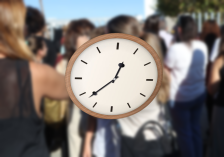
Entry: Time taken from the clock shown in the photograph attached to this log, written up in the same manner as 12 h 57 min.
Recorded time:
12 h 38 min
